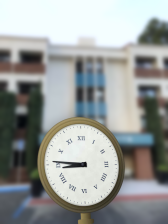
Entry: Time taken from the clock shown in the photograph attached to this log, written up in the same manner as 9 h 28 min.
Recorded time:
8 h 46 min
